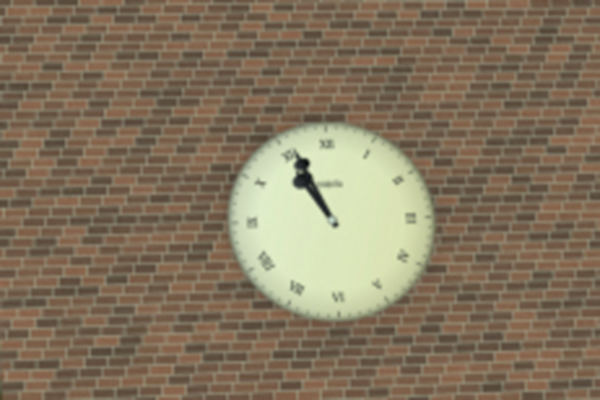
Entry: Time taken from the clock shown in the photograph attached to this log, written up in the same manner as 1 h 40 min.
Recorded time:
10 h 56 min
